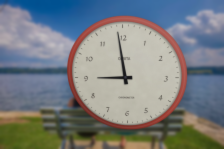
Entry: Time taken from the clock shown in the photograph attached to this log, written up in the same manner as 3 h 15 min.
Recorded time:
8 h 59 min
